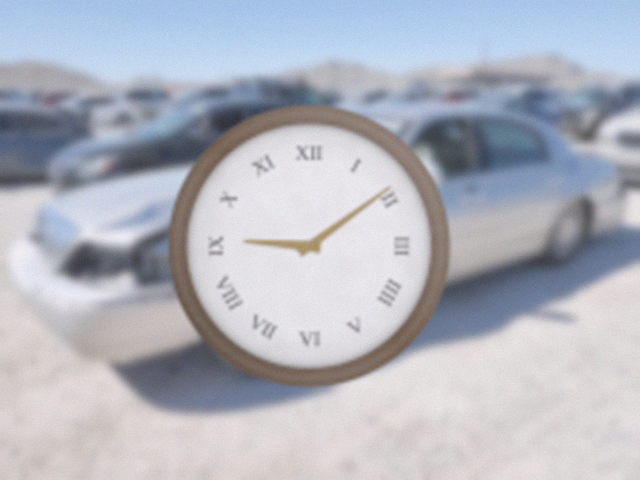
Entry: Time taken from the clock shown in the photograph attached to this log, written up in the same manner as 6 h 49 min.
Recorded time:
9 h 09 min
